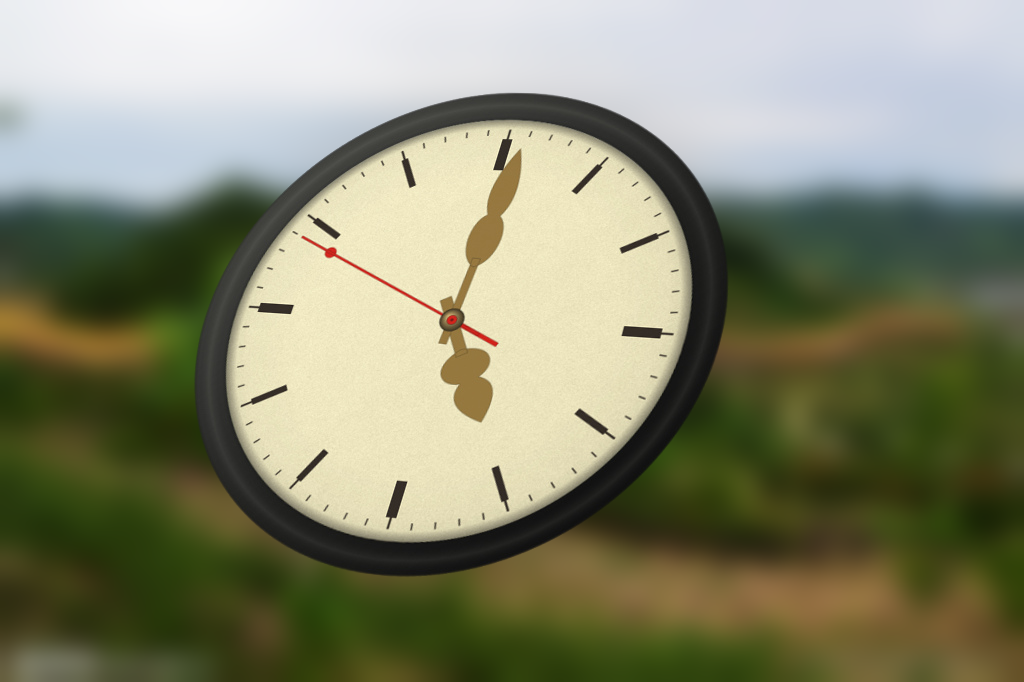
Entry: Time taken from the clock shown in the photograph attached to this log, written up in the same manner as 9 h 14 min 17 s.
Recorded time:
5 h 00 min 49 s
